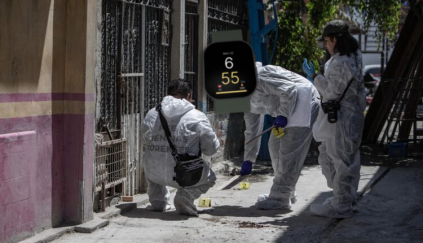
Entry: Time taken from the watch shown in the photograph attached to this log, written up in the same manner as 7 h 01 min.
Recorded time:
6 h 55 min
